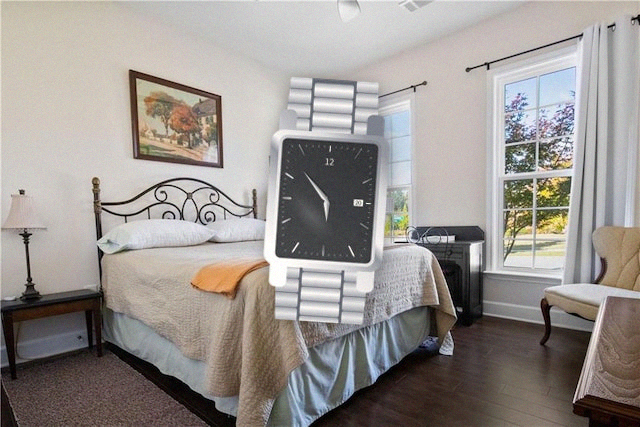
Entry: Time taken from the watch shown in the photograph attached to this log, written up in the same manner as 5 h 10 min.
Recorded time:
5 h 53 min
